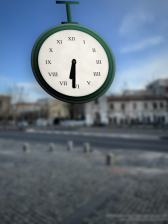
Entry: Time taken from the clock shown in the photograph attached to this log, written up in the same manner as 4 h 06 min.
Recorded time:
6 h 31 min
